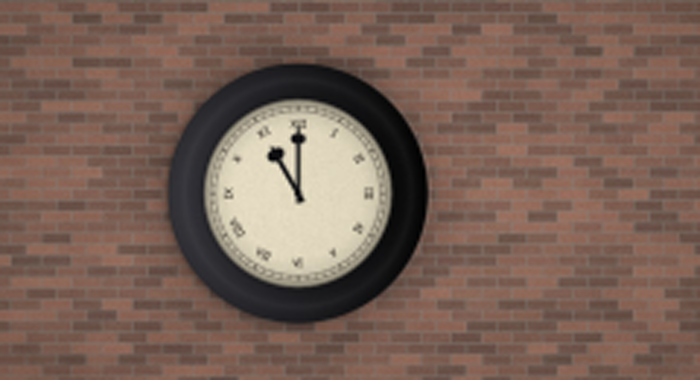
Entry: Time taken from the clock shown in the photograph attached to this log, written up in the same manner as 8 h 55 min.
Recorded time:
11 h 00 min
